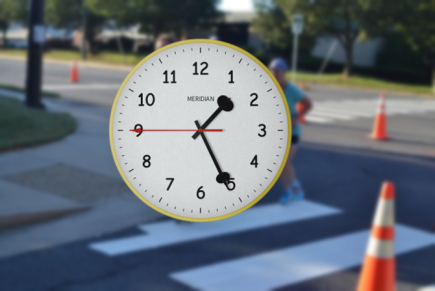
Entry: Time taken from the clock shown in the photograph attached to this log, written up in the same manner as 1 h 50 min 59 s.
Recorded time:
1 h 25 min 45 s
